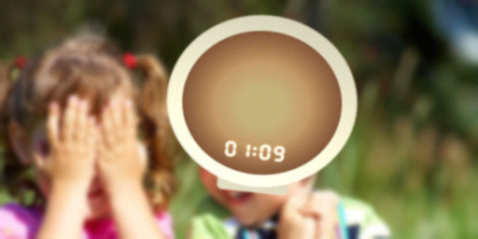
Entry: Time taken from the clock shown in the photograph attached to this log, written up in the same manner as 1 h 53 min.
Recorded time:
1 h 09 min
